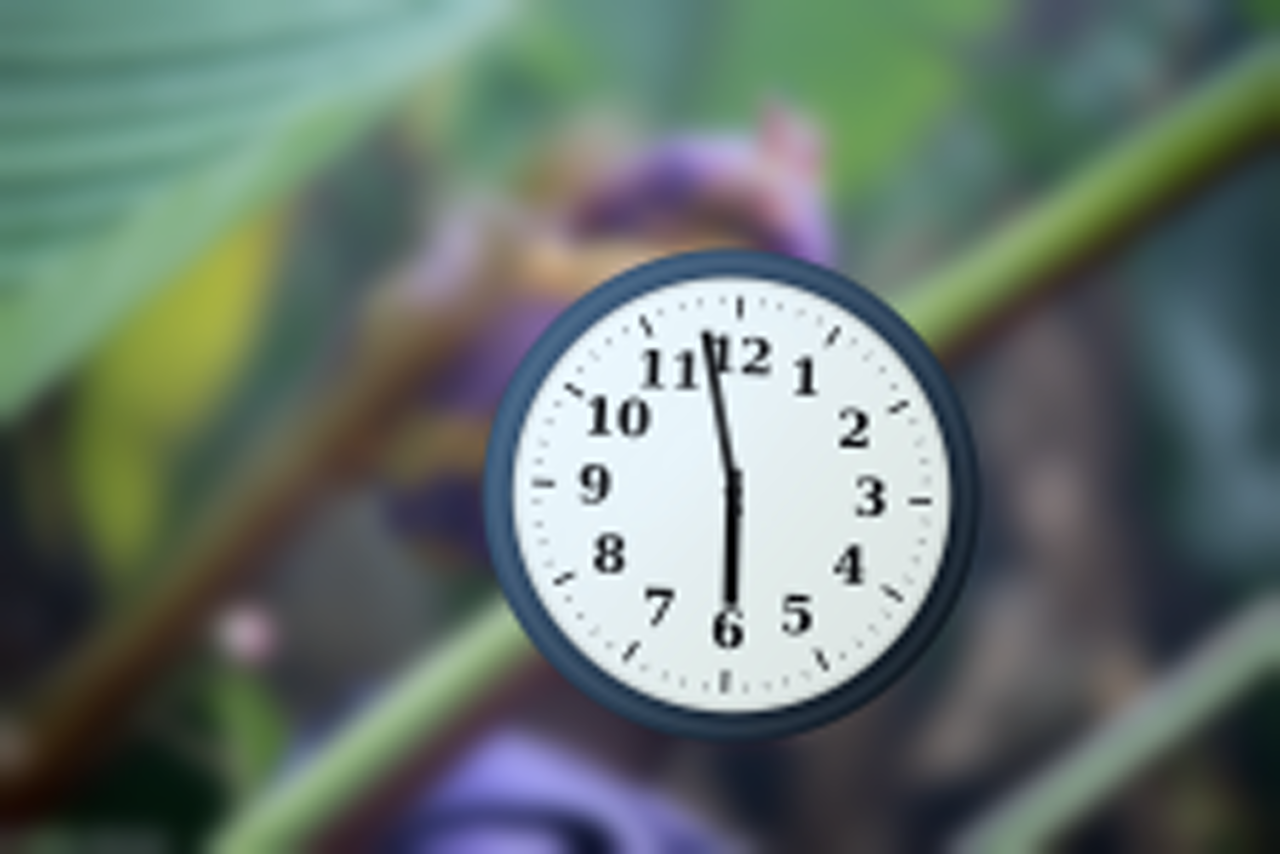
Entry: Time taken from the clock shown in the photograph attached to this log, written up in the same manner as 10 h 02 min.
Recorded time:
5 h 58 min
